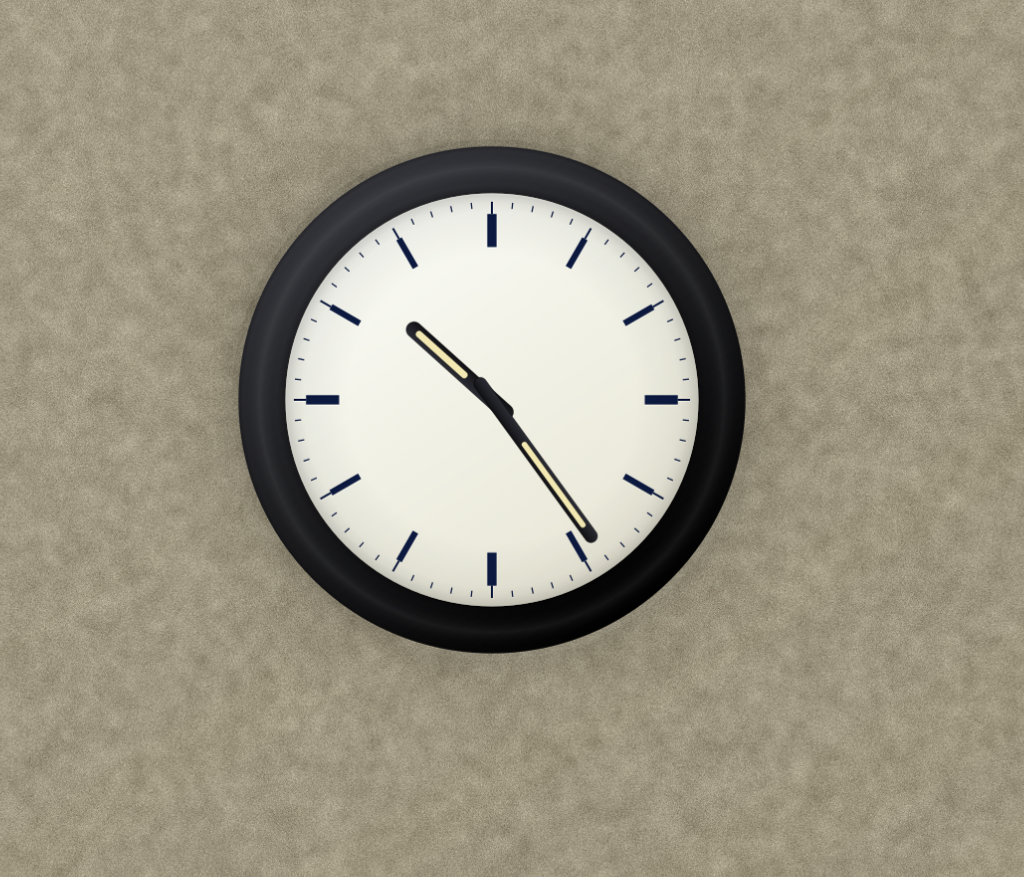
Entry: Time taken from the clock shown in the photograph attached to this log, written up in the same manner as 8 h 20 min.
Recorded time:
10 h 24 min
